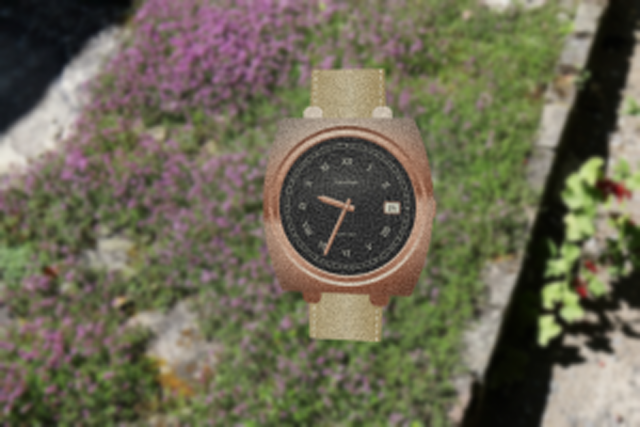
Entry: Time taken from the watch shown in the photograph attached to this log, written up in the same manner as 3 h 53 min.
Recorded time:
9 h 34 min
